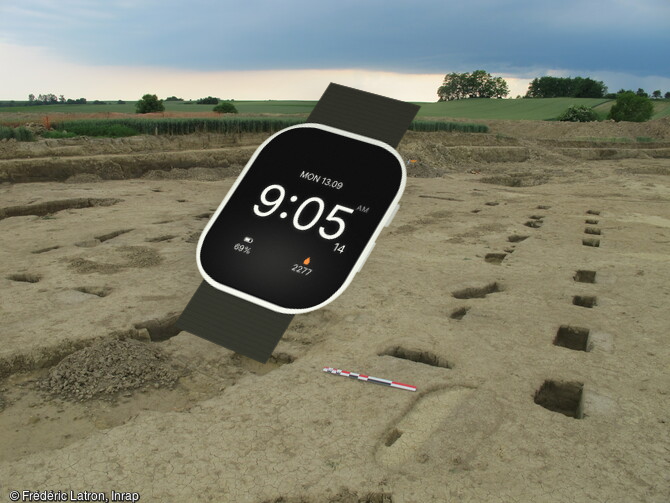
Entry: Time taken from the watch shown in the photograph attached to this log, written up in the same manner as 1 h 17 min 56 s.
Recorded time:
9 h 05 min 14 s
